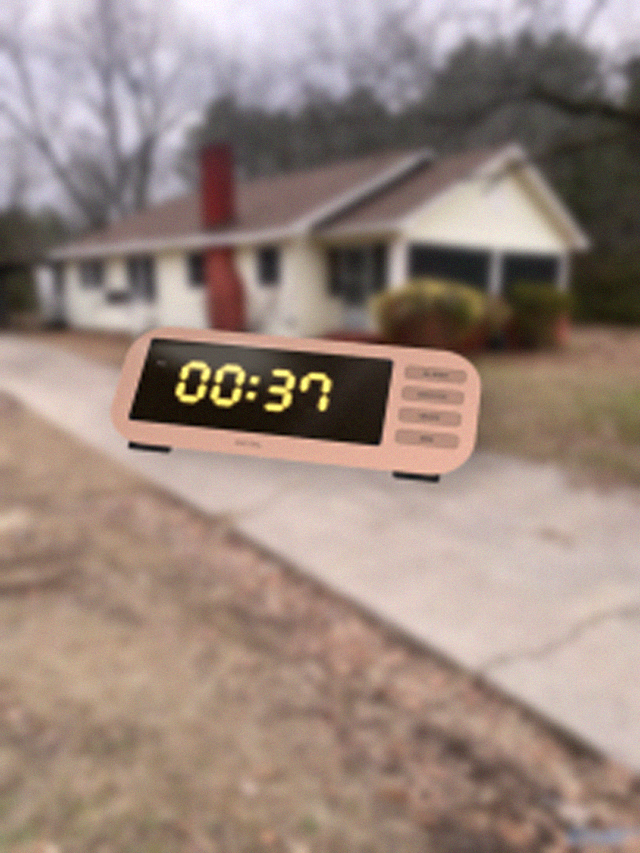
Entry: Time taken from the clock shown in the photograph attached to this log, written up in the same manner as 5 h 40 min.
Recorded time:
0 h 37 min
